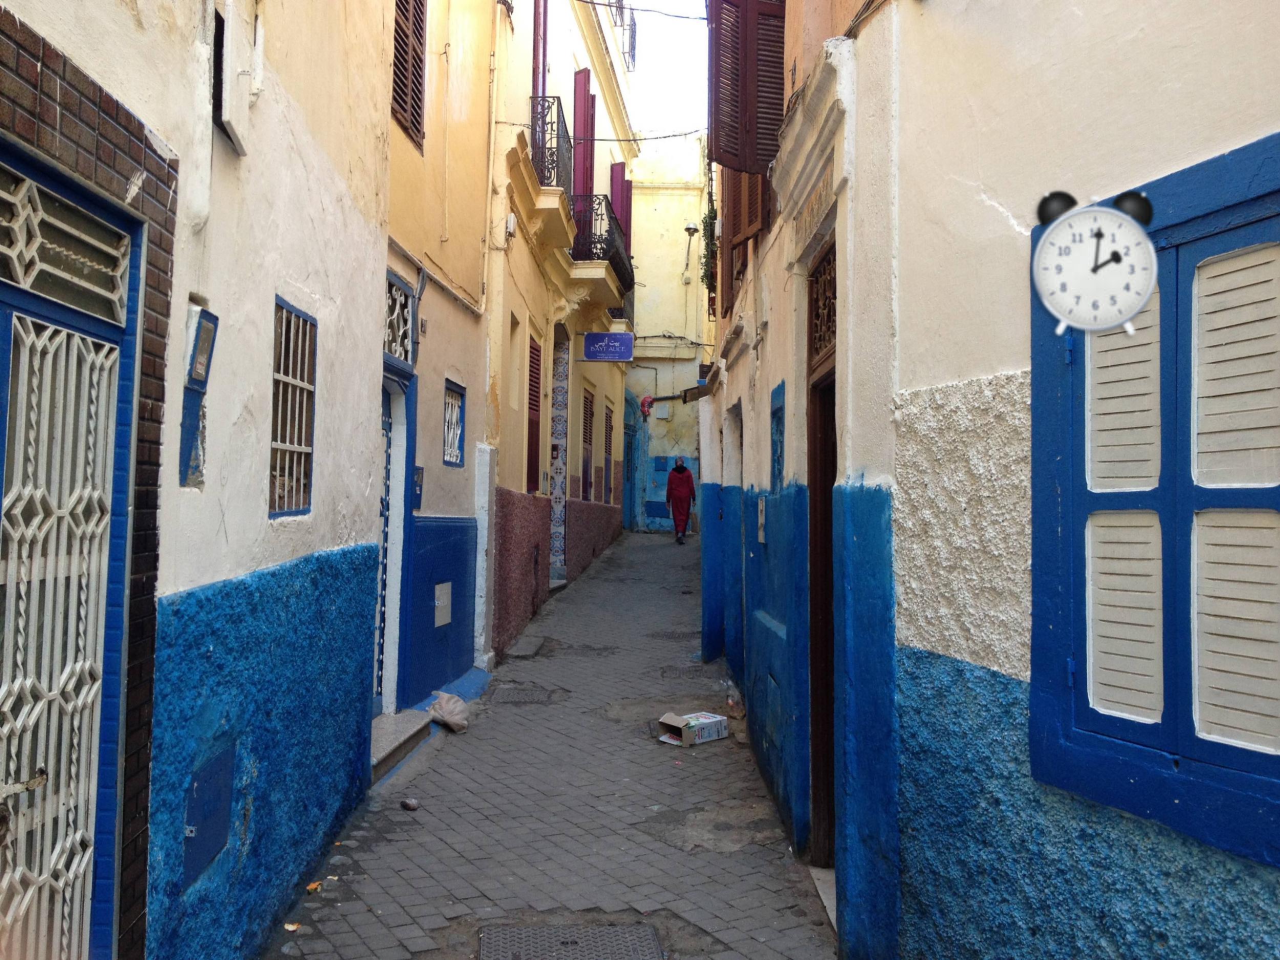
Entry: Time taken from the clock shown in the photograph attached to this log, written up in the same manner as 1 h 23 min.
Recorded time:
2 h 01 min
